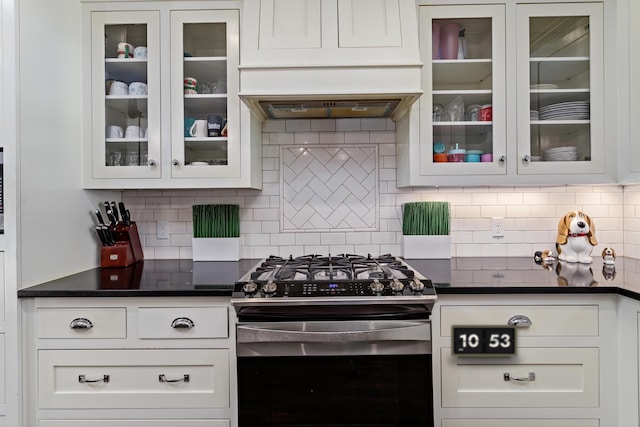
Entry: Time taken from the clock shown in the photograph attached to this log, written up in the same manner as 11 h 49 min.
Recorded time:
10 h 53 min
